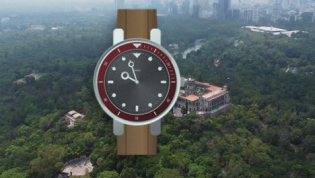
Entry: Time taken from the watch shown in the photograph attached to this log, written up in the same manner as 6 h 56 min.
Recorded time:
9 h 57 min
